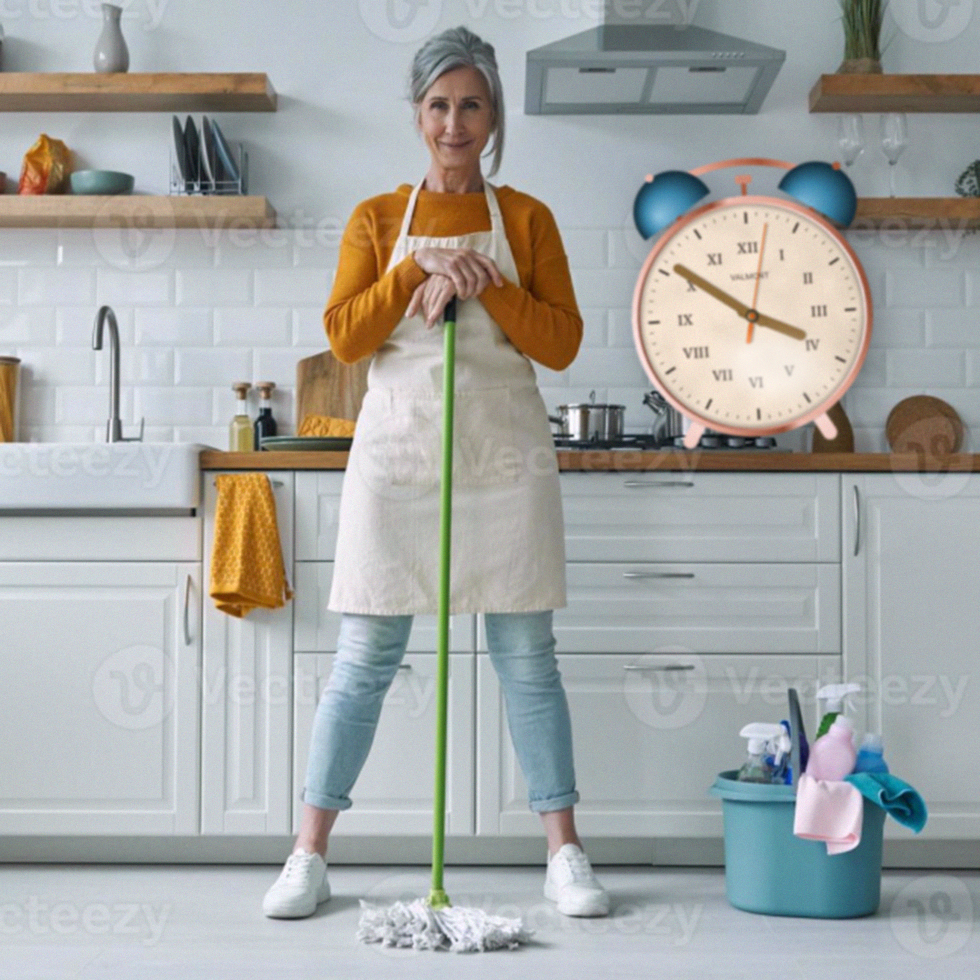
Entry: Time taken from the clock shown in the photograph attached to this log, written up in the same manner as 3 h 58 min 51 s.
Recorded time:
3 h 51 min 02 s
